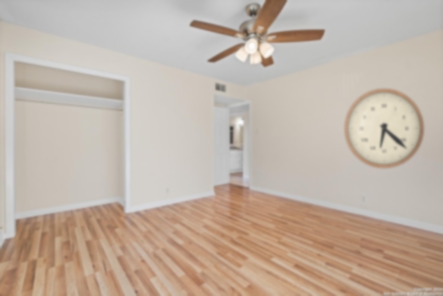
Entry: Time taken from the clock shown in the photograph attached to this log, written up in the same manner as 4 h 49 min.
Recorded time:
6 h 22 min
